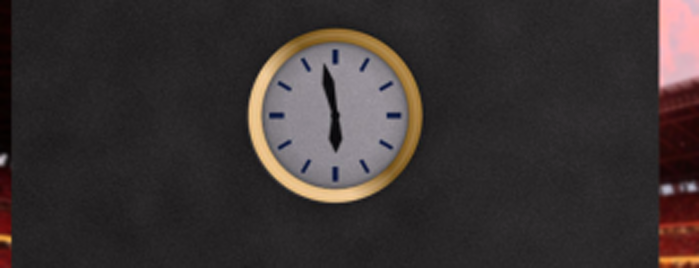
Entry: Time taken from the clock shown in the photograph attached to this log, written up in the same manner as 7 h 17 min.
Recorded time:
5 h 58 min
